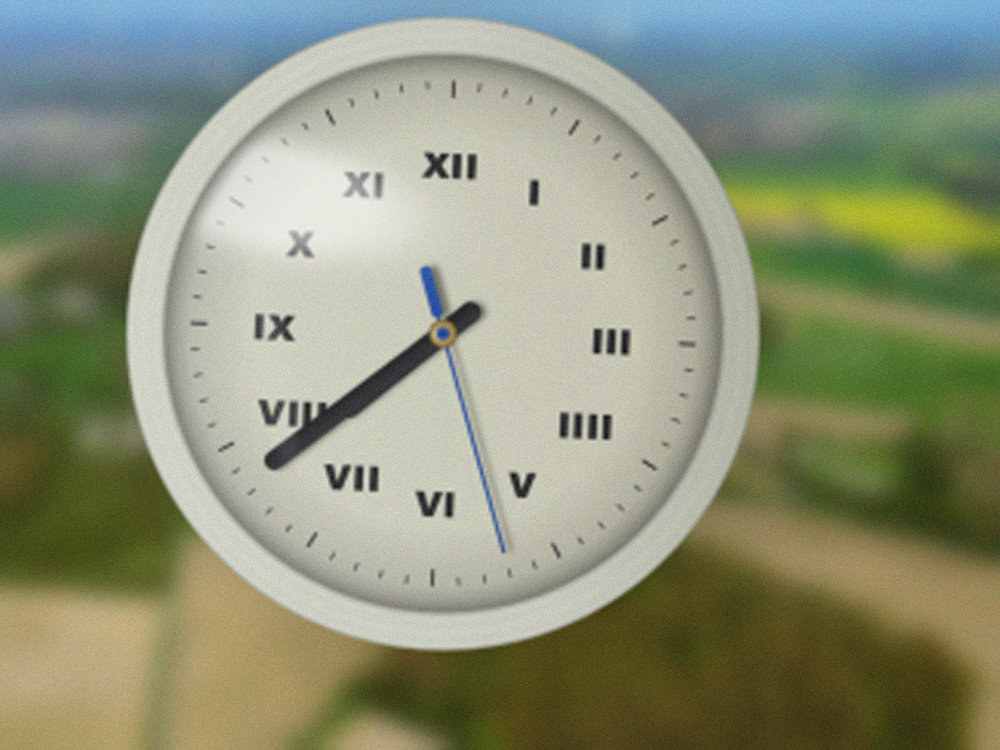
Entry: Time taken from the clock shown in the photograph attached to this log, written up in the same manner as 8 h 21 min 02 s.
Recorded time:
7 h 38 min 27 s
